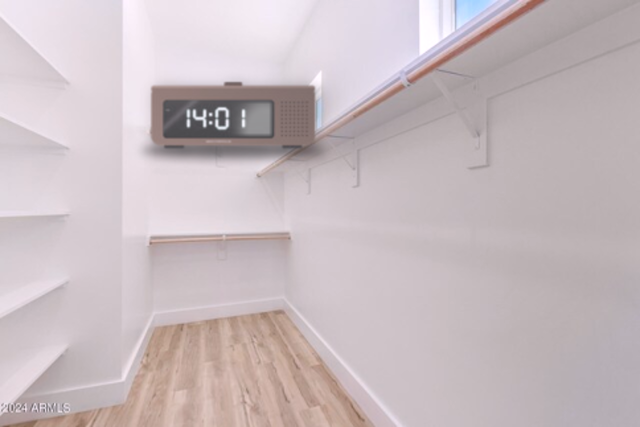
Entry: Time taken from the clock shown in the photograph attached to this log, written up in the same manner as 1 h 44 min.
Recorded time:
14 h 01 min
